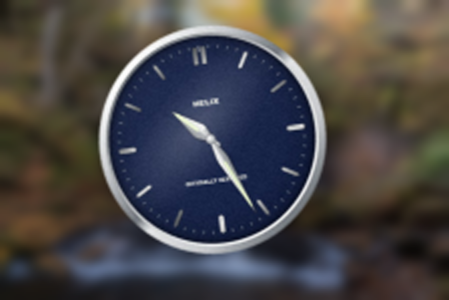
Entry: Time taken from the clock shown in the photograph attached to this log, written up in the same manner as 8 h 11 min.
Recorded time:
10 h 26 min
